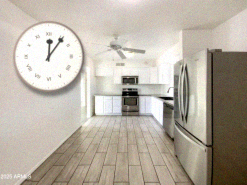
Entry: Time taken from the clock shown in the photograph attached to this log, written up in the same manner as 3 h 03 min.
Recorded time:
12 h 06 min
